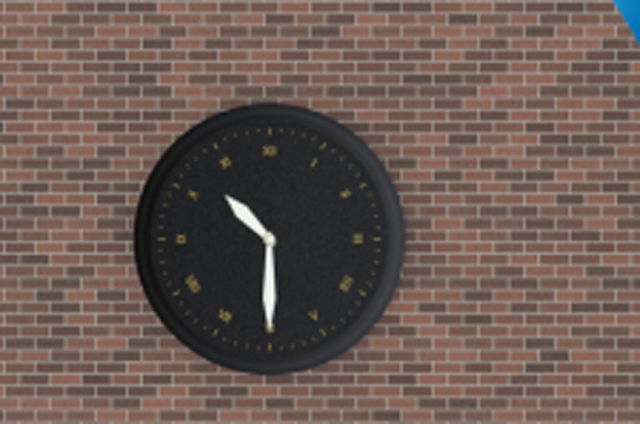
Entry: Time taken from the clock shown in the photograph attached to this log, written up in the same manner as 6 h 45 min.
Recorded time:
10 h 30 min
